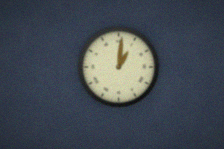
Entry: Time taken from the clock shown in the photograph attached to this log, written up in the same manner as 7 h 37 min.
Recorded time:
1 h 01 min
